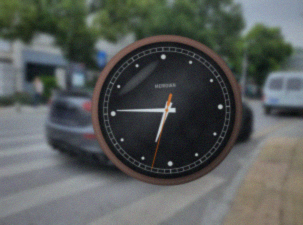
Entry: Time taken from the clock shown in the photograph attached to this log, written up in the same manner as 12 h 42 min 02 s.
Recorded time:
6 h 45 min 33 s
